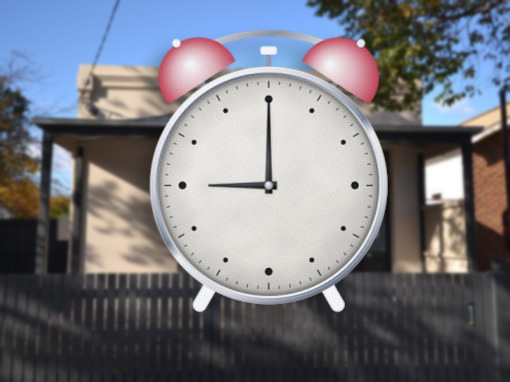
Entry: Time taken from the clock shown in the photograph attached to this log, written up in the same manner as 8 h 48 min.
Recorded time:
9 h 00 min
